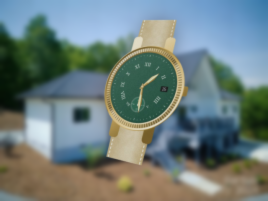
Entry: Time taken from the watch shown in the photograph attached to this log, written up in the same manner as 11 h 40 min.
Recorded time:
1 h 29 min
